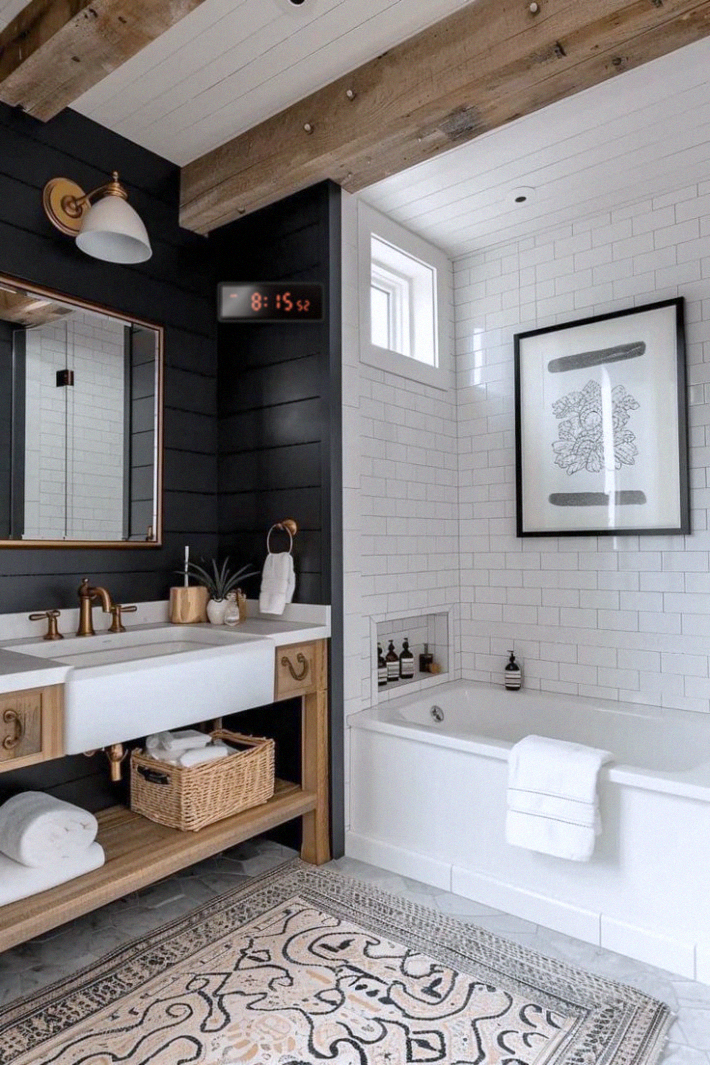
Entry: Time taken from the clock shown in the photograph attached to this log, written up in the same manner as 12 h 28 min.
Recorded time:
8 h 15 min
